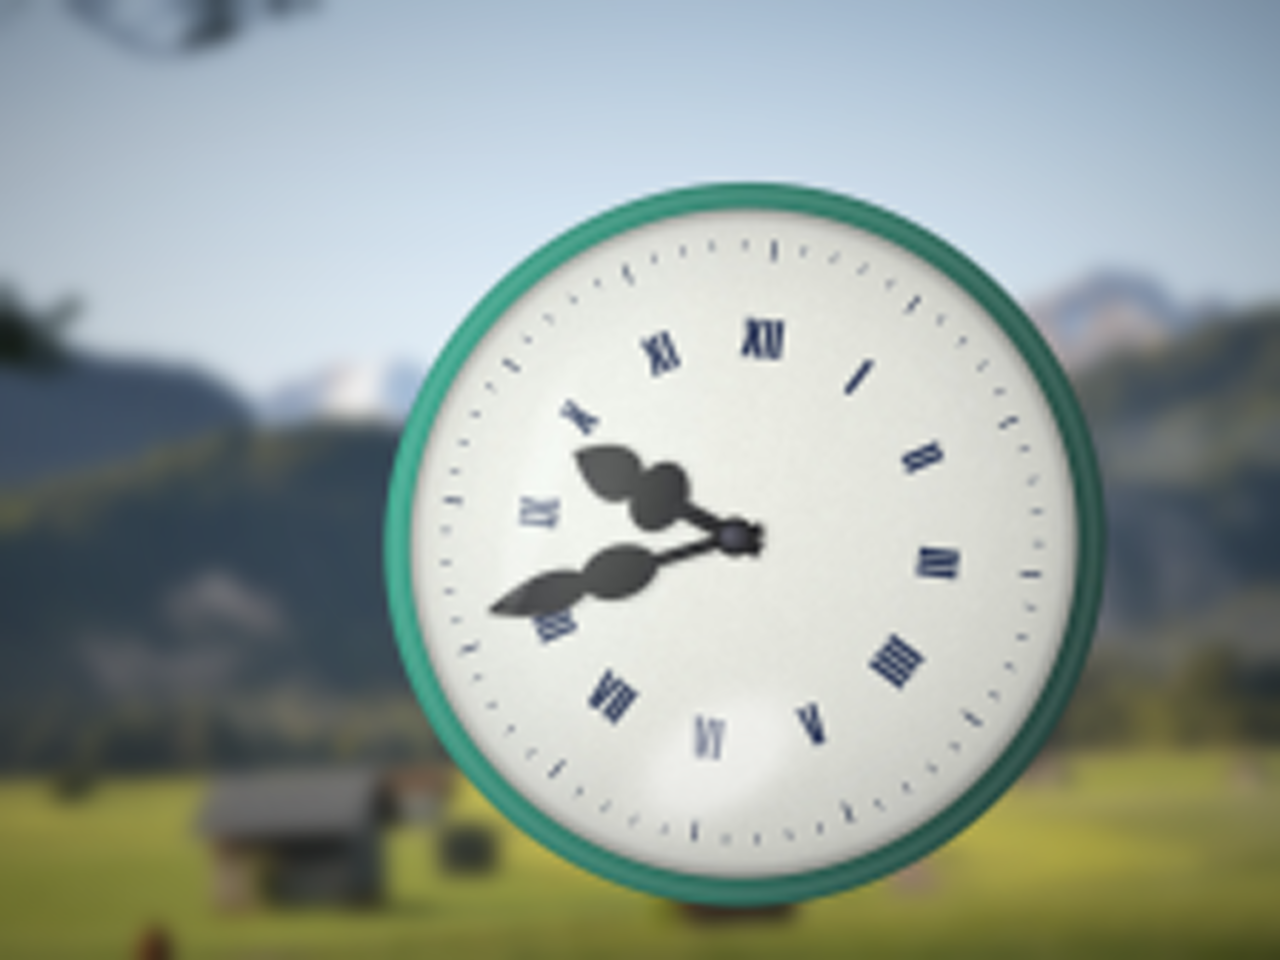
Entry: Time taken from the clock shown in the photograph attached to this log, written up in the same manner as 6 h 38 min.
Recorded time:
9 h 41 min
